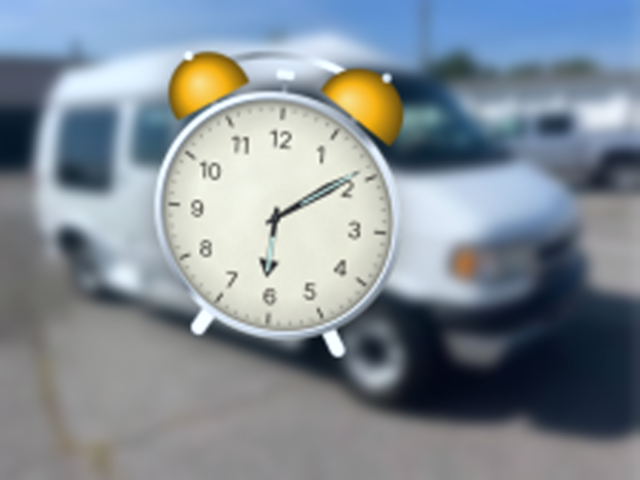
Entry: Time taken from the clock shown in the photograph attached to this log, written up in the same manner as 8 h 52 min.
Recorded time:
6 h 09 min
